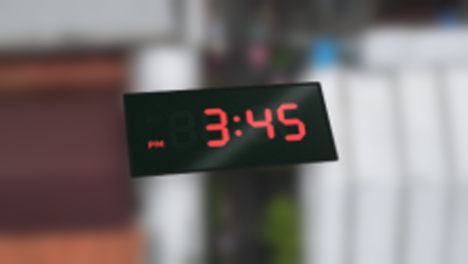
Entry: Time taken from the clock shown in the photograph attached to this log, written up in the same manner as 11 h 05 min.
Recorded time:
3 h 45 min
